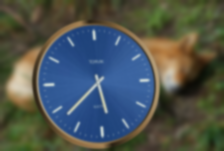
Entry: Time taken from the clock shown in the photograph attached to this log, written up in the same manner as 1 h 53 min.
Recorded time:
5 h 38 min
